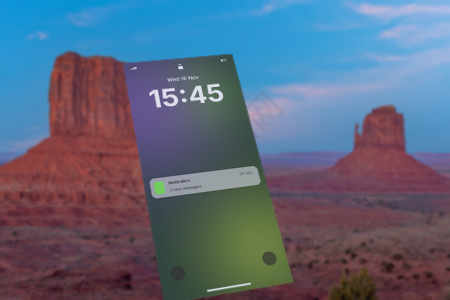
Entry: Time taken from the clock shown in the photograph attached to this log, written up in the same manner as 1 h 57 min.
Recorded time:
15 h 45 min
